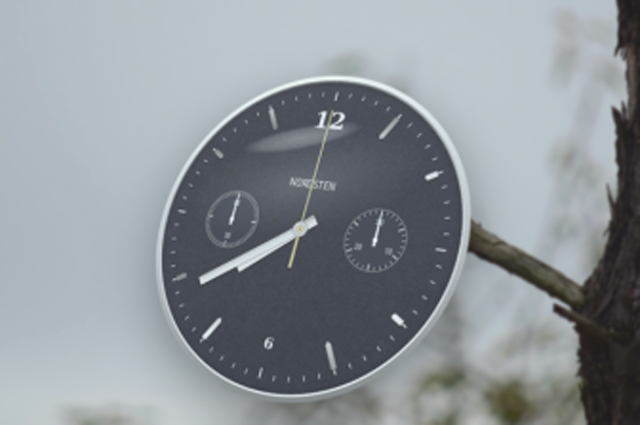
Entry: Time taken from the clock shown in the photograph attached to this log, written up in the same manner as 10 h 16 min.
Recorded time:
7 h 39 min
